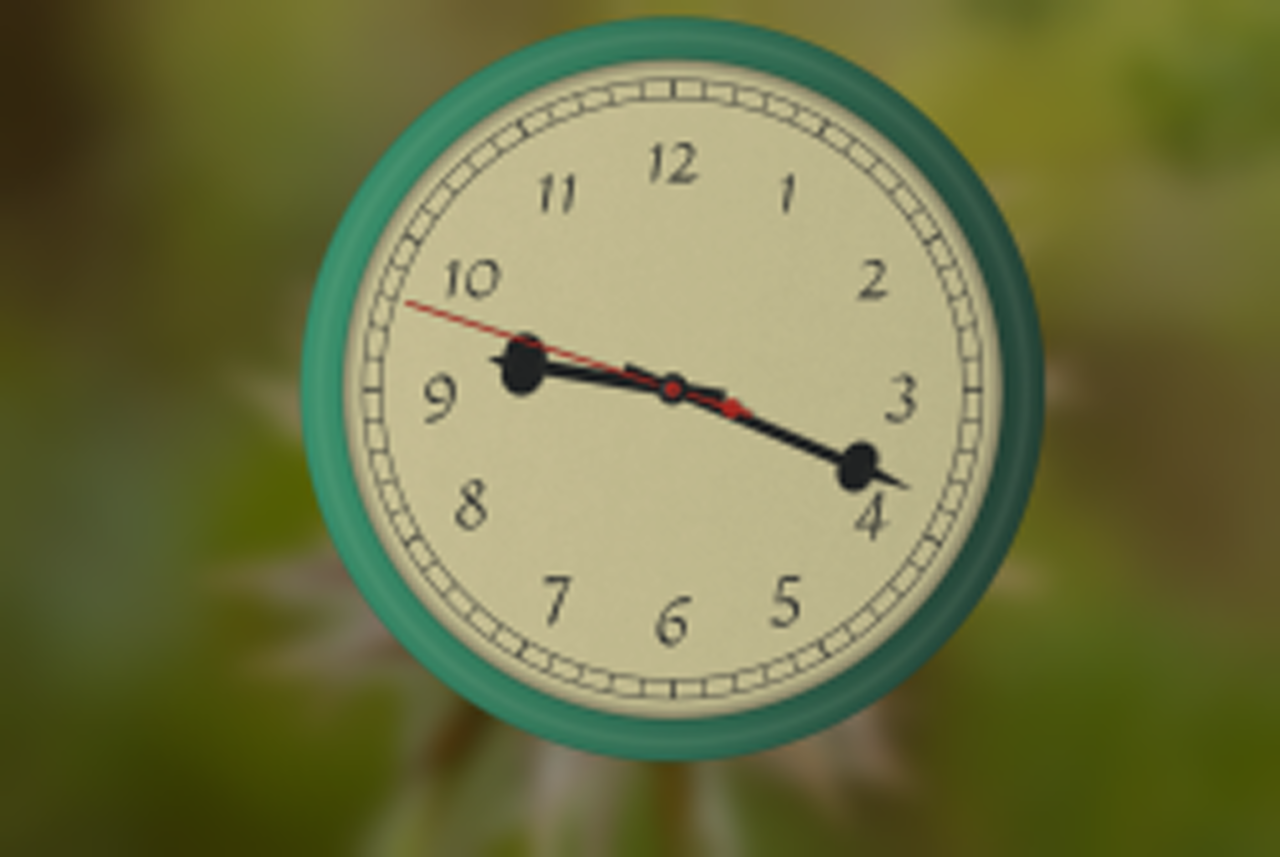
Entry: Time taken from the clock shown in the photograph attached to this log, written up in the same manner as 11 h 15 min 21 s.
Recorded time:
9 h 18 min 48 s
